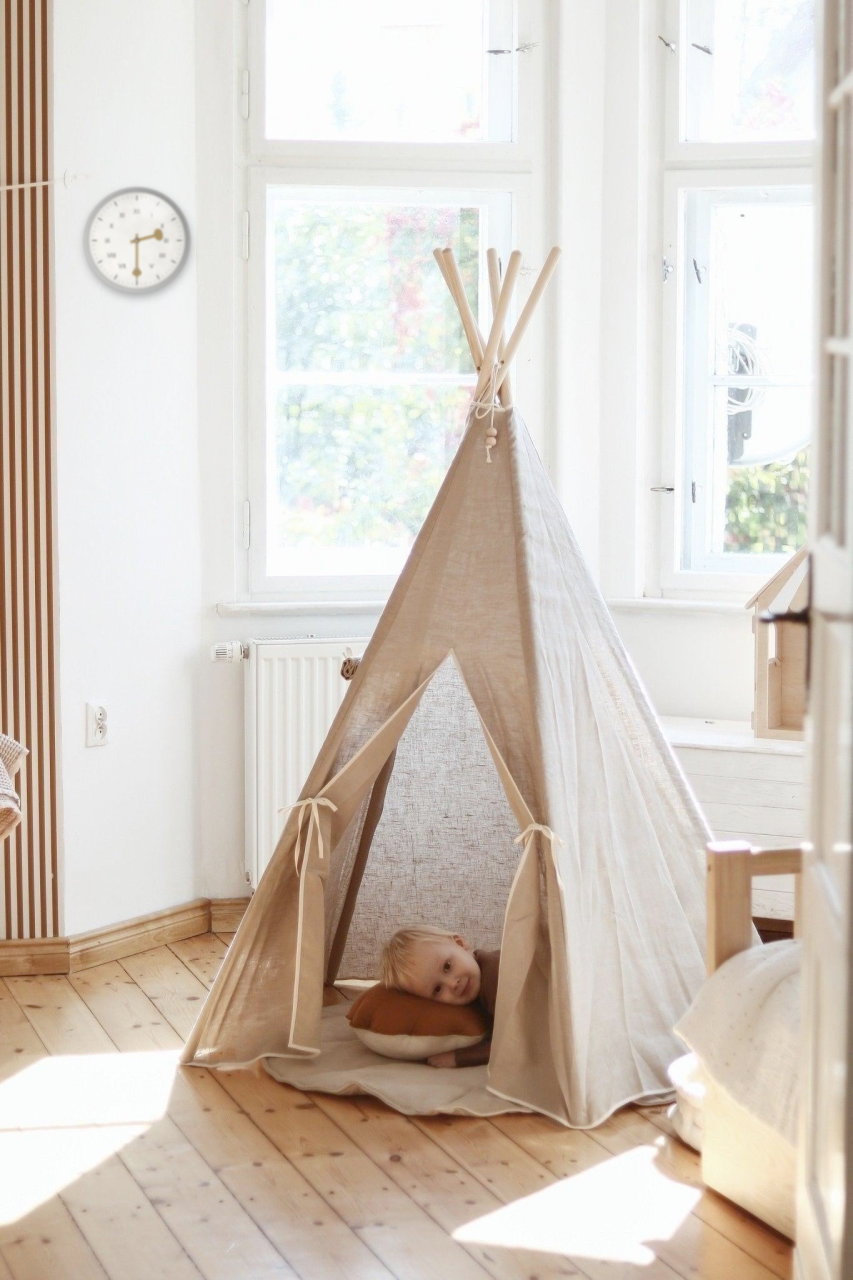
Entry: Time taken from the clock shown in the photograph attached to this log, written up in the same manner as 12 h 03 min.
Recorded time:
2 h 30 min
